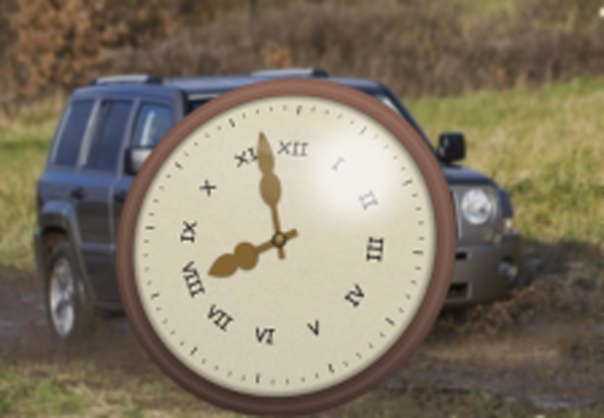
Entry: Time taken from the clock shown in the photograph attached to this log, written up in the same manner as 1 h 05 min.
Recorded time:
7 h 57 min
